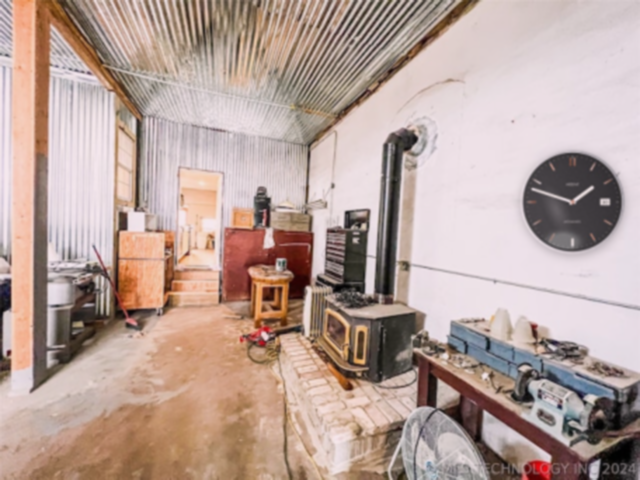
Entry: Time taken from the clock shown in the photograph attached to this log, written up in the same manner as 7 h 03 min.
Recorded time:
1 h 48 min
